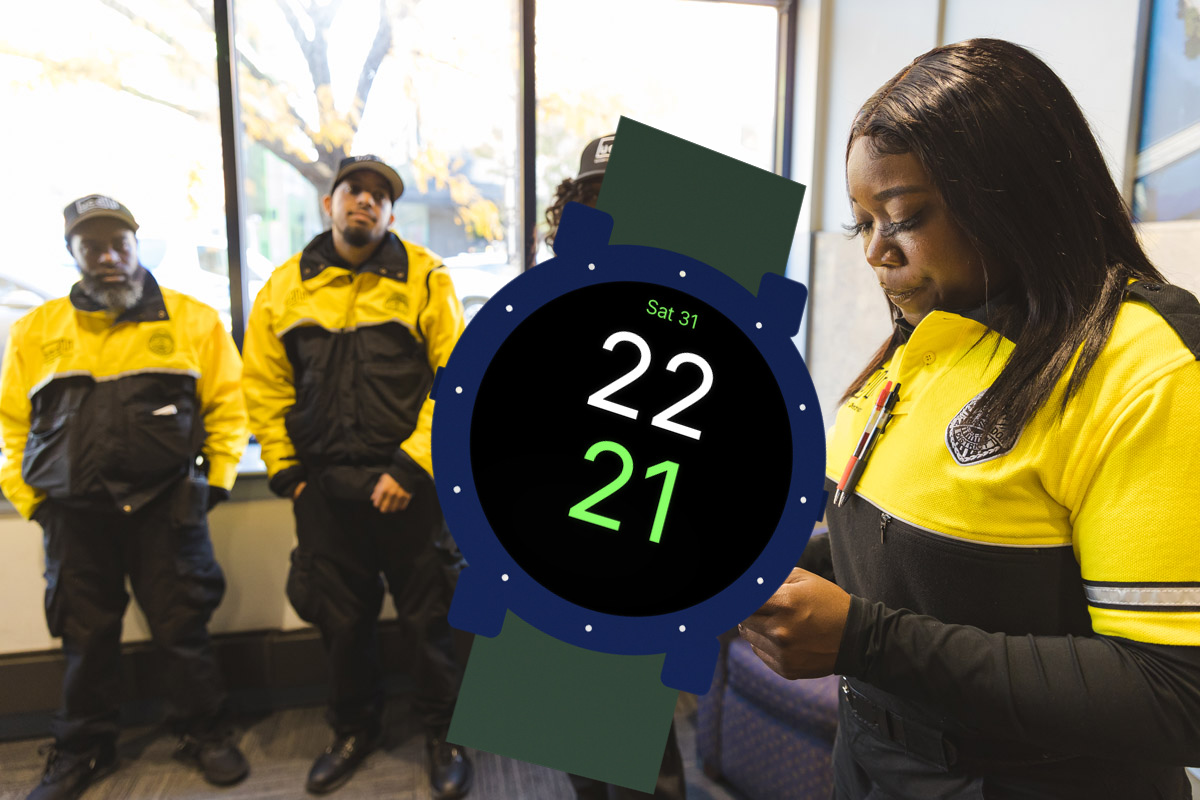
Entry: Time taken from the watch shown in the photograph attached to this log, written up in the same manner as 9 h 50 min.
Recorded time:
22 h 21 min
